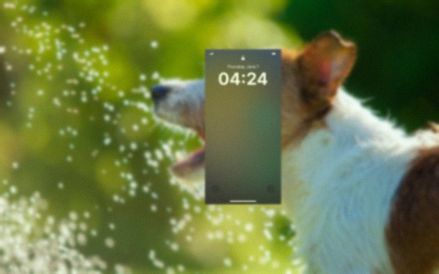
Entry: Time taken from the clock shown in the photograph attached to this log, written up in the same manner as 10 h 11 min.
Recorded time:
4 h 24 min
